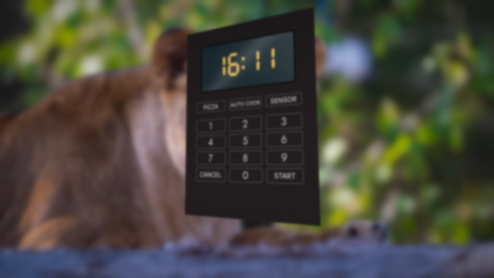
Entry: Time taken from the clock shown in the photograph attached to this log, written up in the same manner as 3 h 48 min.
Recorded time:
16 h 11 min
